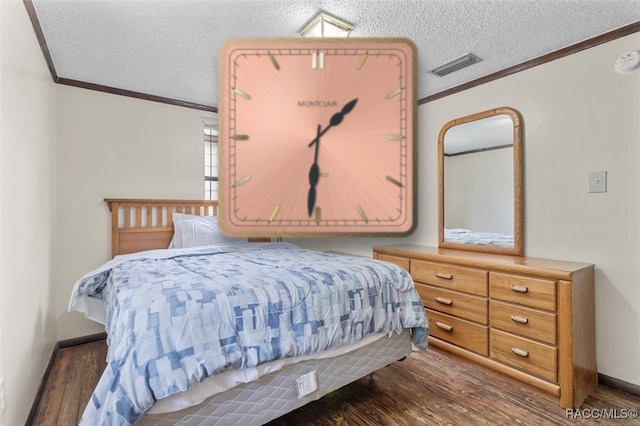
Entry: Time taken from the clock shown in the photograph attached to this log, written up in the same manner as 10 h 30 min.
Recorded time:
1 h 31 min
